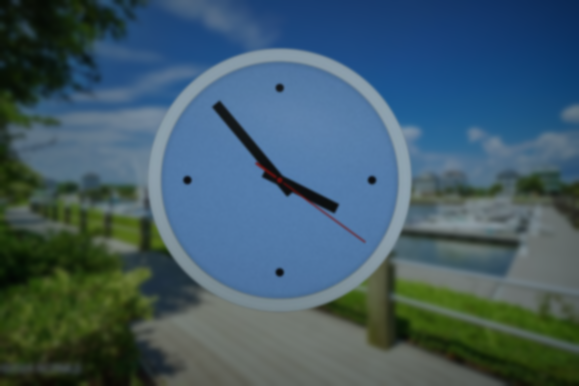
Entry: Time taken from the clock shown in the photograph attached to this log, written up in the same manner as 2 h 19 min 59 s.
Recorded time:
3 h 53 min 21 s
